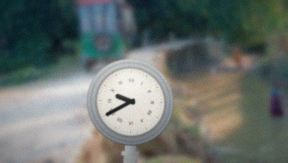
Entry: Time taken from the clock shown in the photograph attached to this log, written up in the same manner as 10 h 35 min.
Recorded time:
9 h 40 min
